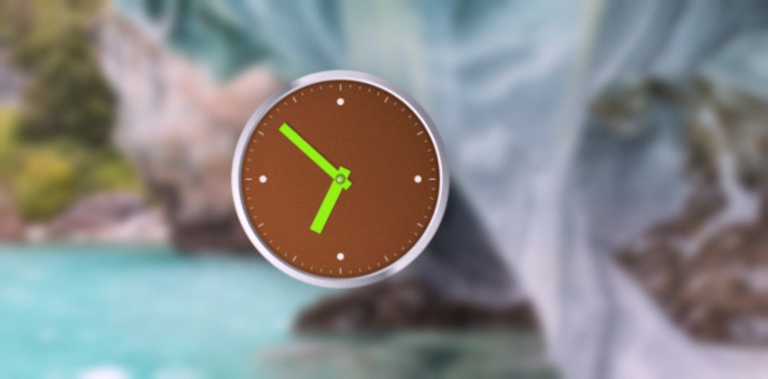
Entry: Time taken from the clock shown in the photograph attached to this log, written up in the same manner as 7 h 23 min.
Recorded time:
6 h 52 min
